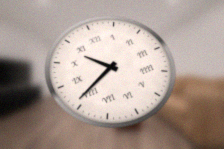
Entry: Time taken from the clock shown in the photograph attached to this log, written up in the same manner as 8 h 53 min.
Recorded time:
10 h 41 min
